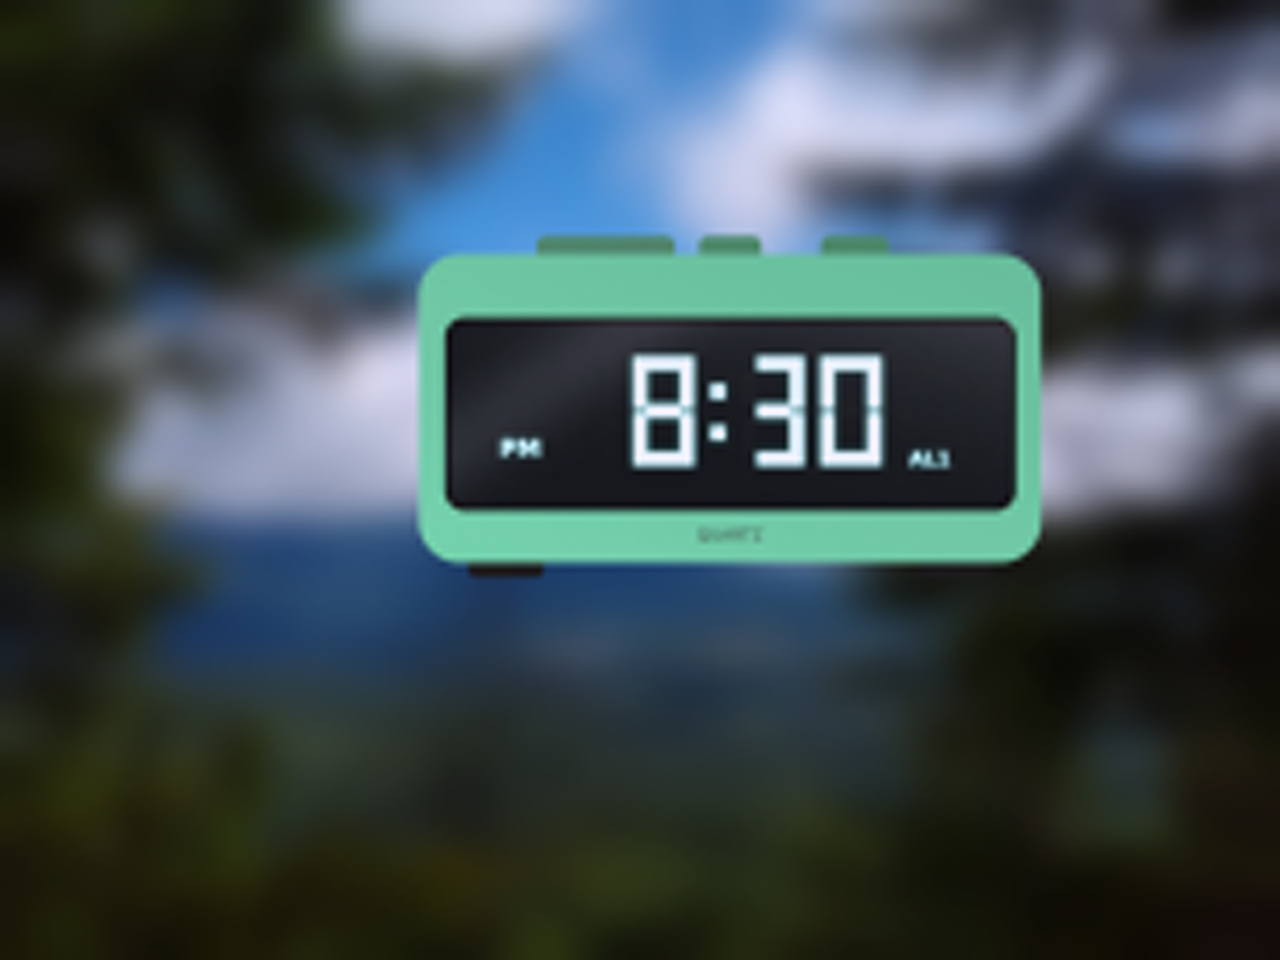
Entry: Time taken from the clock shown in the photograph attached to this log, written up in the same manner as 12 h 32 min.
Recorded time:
8 h 30 min
